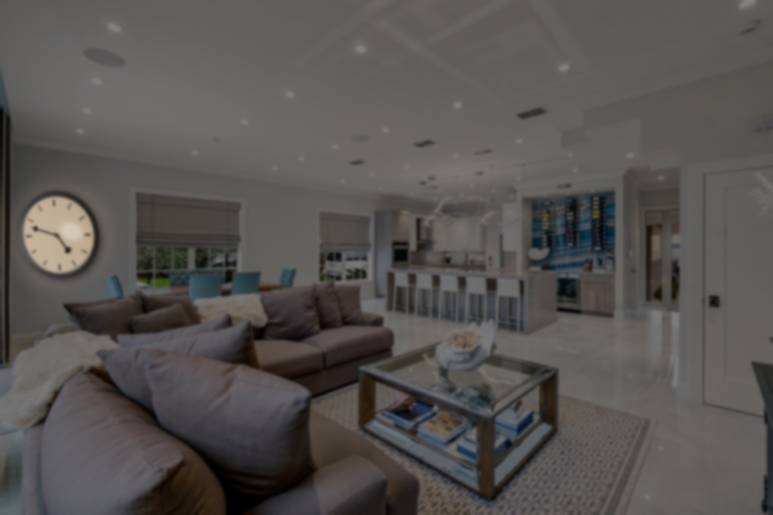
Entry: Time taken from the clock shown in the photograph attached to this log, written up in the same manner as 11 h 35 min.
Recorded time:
4 h 48 min
